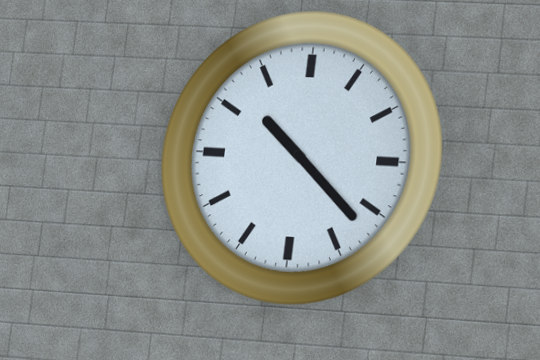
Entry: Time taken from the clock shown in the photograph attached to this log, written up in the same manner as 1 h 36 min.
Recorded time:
10 h 22 min
